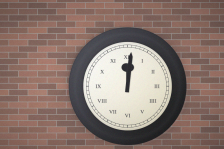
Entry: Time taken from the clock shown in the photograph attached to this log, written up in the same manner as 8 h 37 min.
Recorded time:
12 h 01 min
